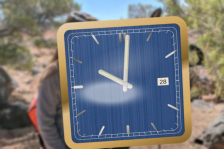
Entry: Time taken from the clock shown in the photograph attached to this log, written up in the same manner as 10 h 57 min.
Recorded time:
10 h 01 min
